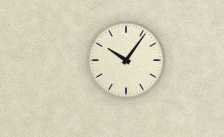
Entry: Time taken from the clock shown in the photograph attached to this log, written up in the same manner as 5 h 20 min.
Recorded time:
10 h 06 min
